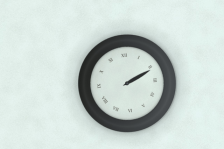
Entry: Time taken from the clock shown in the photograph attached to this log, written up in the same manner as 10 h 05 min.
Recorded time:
2 h 11 min
